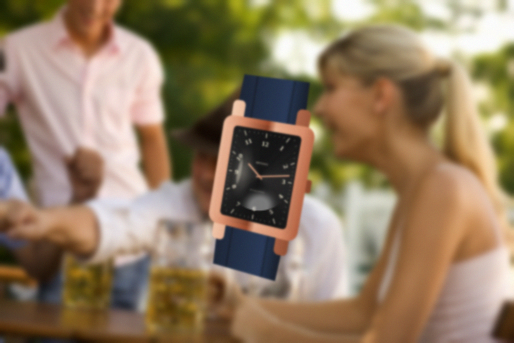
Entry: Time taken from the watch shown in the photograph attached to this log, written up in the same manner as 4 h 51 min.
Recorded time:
10 h 13 min
